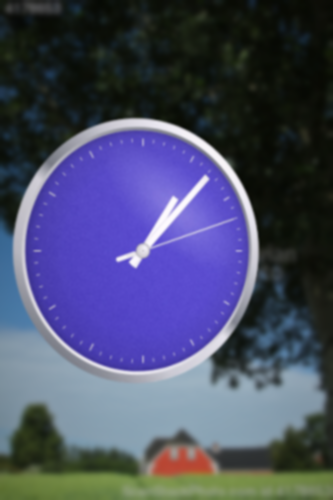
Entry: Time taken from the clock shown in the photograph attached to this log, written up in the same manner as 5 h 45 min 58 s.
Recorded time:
1 h 07 min 12 s
